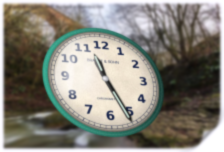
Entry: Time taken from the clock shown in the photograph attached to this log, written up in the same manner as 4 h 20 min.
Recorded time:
11 h 26 min
